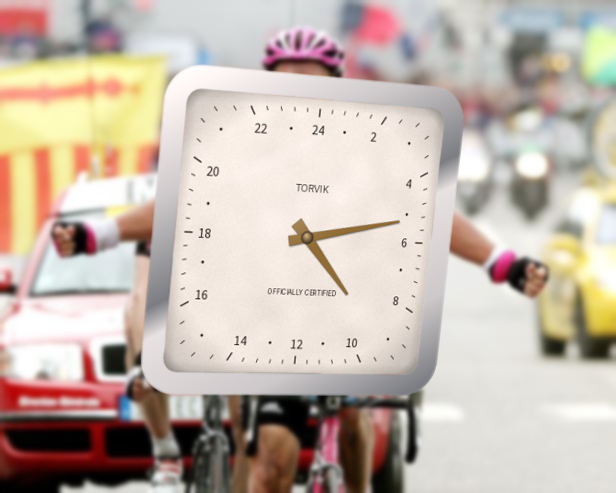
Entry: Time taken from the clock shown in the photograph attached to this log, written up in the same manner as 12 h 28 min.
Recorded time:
9 h 13 min
